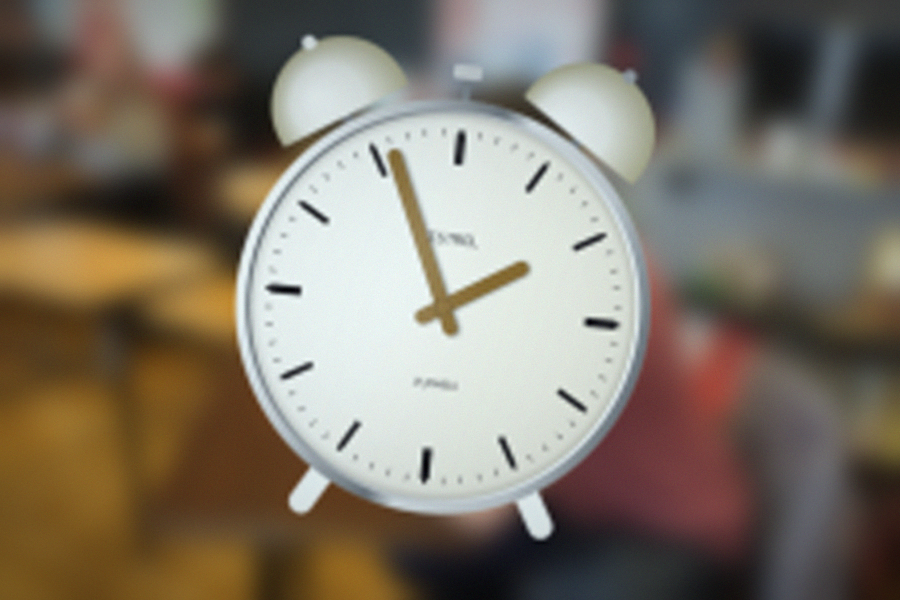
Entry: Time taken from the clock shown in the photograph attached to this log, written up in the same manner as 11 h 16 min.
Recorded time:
1 h 56 min
